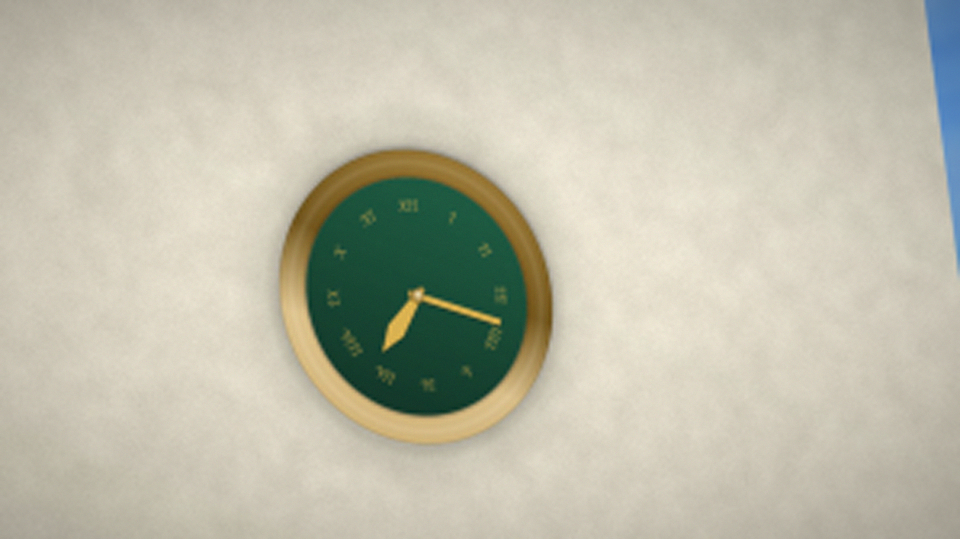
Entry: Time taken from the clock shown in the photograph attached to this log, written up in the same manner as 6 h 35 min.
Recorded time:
7 h 18 min
